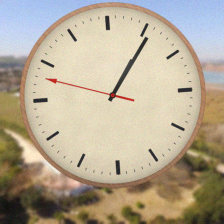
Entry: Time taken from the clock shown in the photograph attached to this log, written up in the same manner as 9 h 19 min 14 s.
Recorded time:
1 h 05 min 48 s
